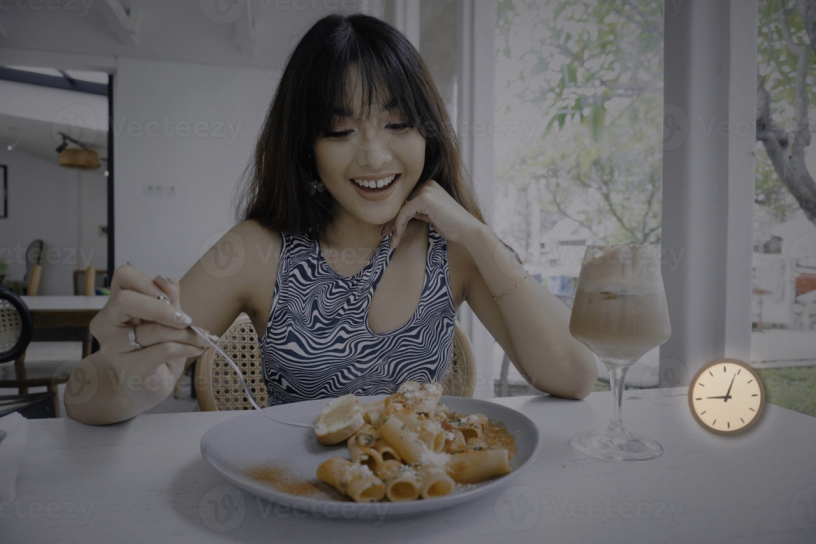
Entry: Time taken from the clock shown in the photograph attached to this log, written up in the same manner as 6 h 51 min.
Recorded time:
9 h 04 min
